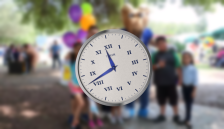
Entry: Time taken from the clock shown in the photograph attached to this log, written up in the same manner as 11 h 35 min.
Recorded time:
11 h 42 min
